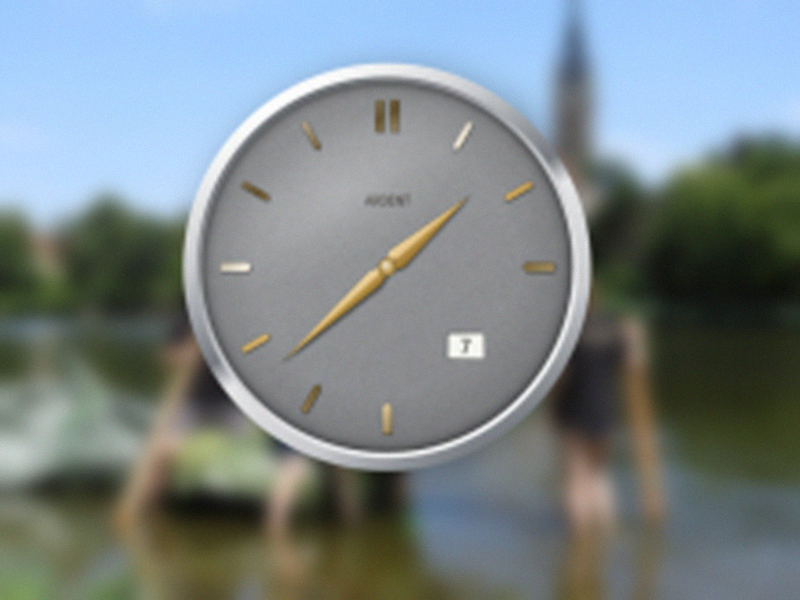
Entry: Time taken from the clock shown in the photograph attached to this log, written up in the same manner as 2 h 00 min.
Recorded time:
1 h 38 min
